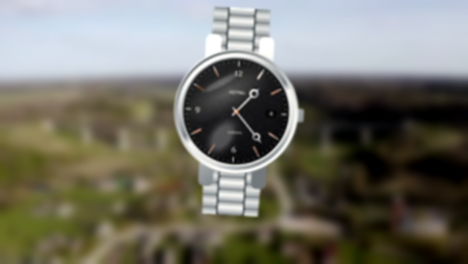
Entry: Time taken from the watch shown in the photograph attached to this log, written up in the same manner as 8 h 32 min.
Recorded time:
1 h 23 min
